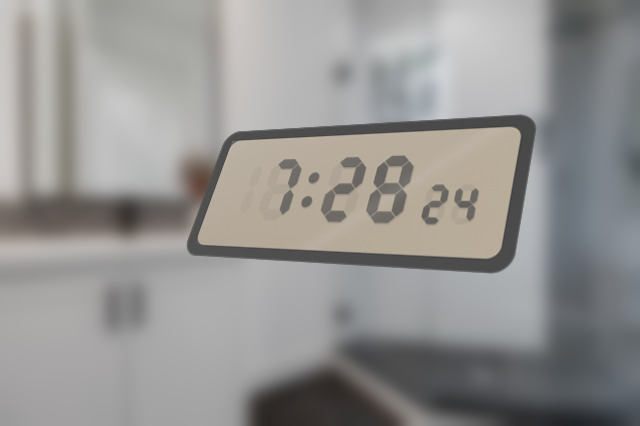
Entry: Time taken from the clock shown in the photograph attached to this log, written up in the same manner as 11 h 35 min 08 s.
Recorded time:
7 h 28 min 24 s
